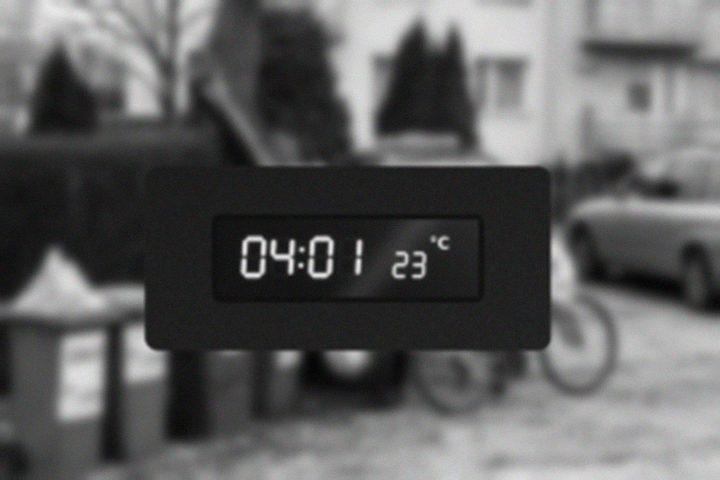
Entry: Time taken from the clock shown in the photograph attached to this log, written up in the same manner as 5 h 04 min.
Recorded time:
4 h 01 min
